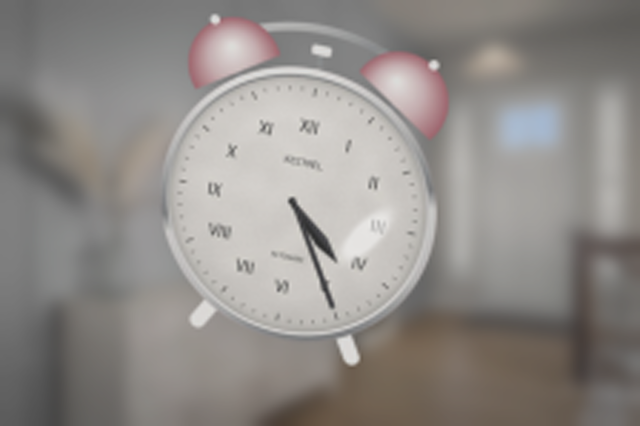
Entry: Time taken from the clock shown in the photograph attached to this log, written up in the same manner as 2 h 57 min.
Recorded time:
4 h 25 min
